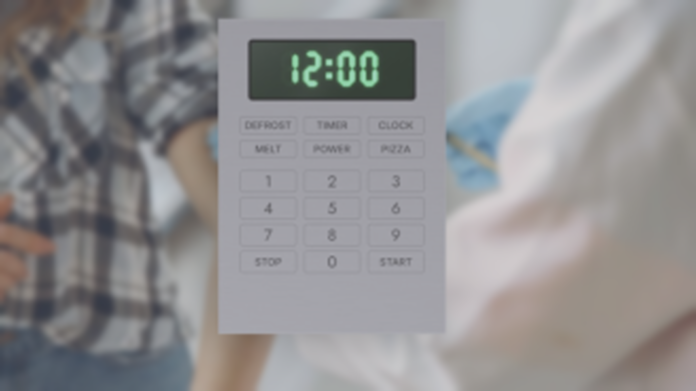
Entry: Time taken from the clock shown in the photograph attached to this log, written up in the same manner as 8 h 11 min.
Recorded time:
12 h 00 min
